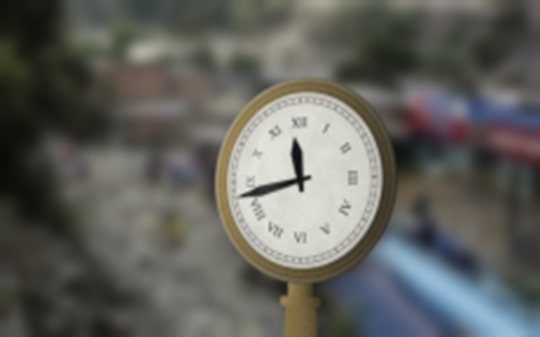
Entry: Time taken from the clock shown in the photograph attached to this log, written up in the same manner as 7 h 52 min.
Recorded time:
11 h 43 min
